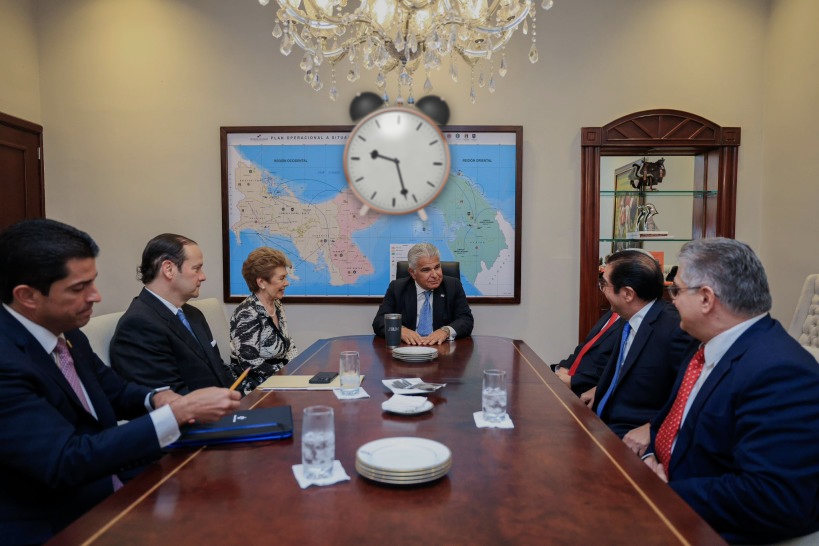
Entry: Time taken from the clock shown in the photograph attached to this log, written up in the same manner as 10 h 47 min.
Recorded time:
9 h 27 min
